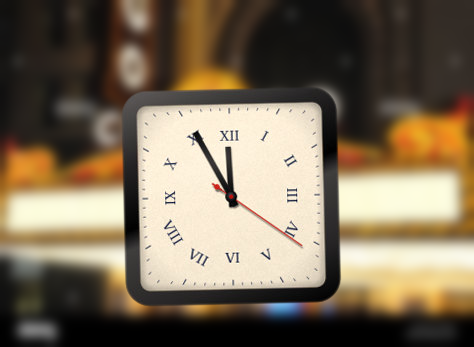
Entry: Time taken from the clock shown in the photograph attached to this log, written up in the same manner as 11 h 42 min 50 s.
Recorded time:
11 h 55 min 21 s
